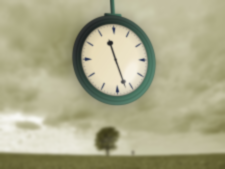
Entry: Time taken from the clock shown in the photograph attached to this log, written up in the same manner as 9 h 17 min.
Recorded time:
11 h 27 min
